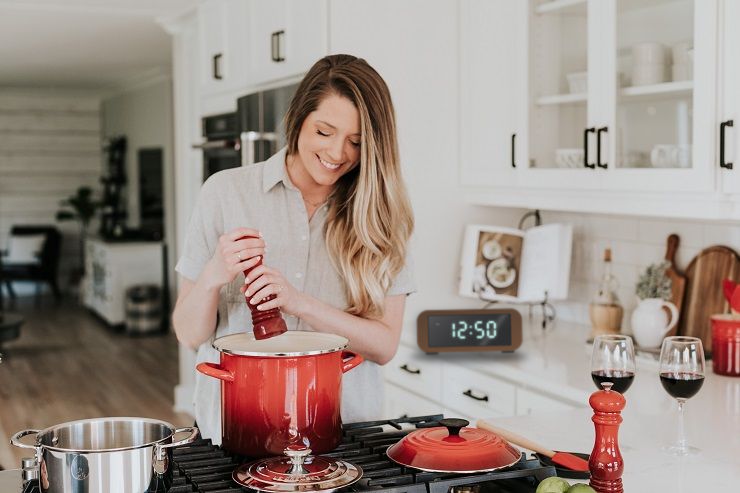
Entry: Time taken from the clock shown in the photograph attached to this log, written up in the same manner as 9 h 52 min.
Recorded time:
12 h 50 min
